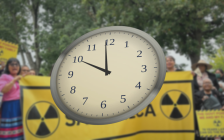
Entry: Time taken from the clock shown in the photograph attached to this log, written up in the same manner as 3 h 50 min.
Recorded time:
9 h 59 min
